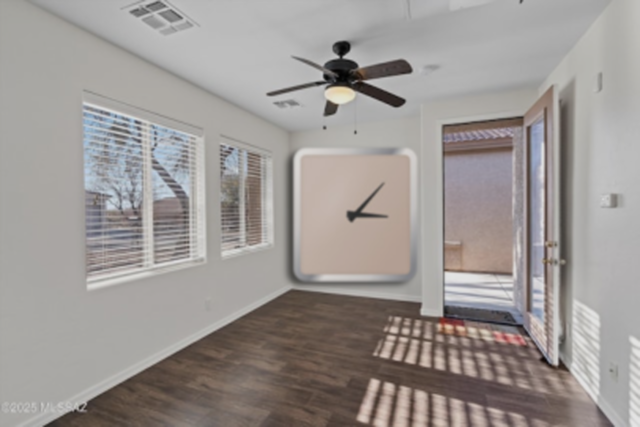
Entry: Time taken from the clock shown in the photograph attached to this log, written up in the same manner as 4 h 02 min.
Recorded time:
3 h 07 min
